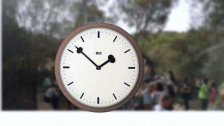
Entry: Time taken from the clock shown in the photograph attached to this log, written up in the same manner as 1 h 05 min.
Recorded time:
1 h 52 min
